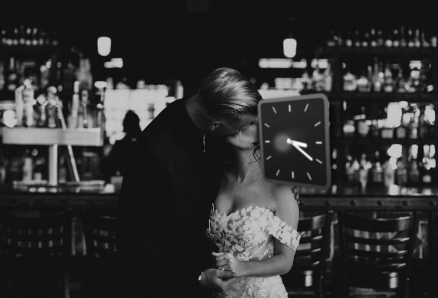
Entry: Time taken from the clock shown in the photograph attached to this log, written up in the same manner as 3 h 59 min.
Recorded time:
3 h 21 min
